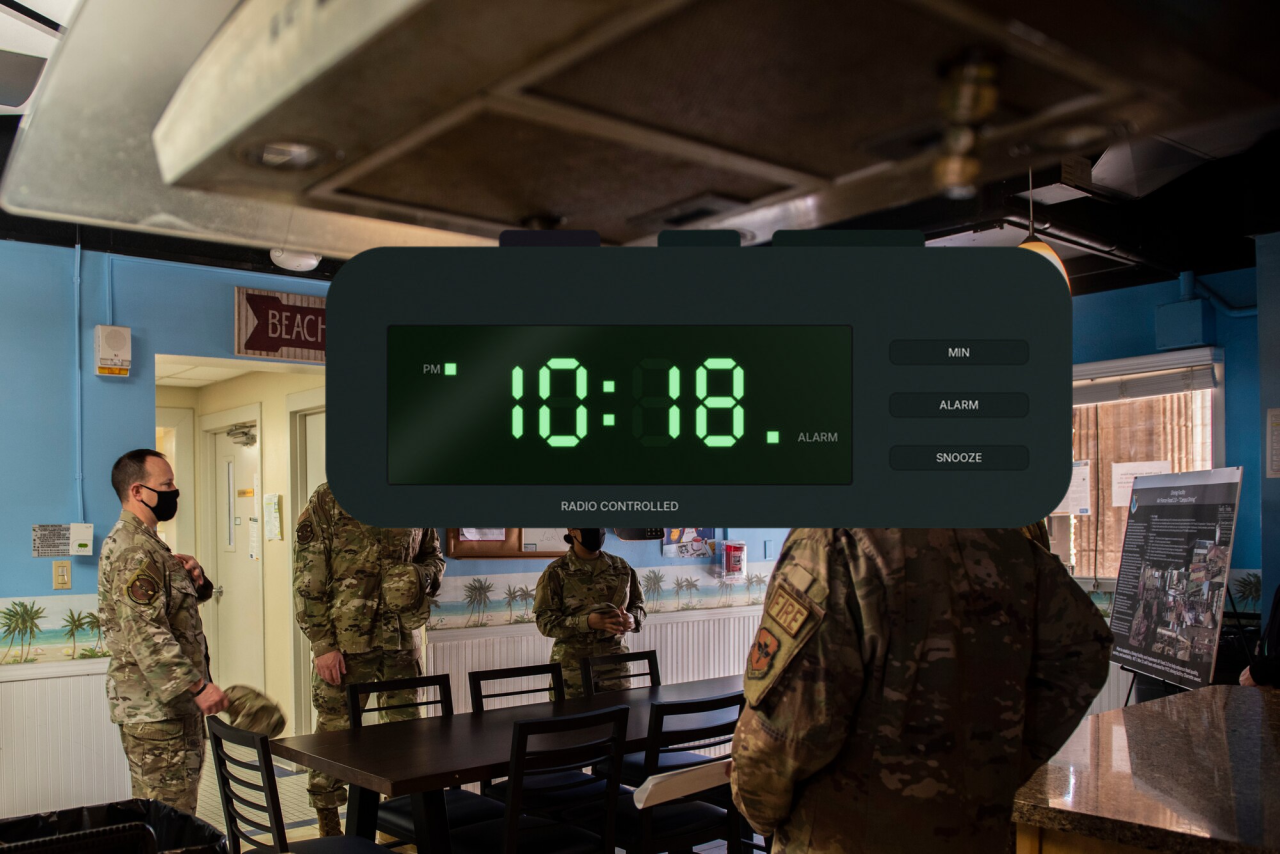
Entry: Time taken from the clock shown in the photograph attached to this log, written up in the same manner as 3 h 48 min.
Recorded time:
10 h 18 min
